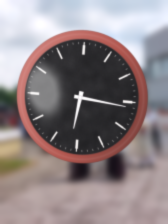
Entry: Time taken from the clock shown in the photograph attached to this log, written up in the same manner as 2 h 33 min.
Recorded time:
6 h 16 min
